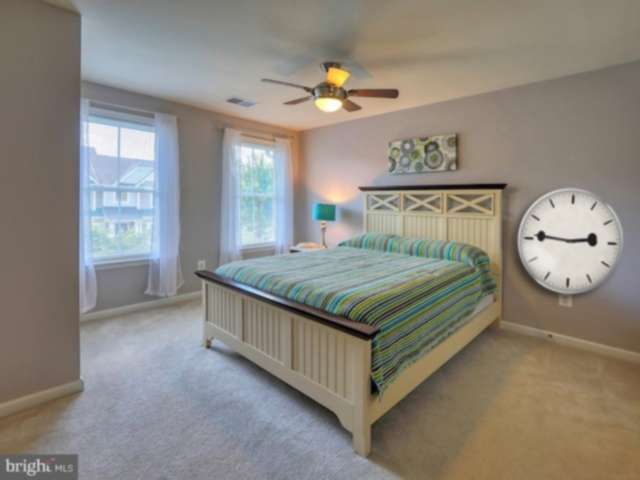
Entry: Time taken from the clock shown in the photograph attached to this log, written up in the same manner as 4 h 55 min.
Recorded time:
2 h 46 min
